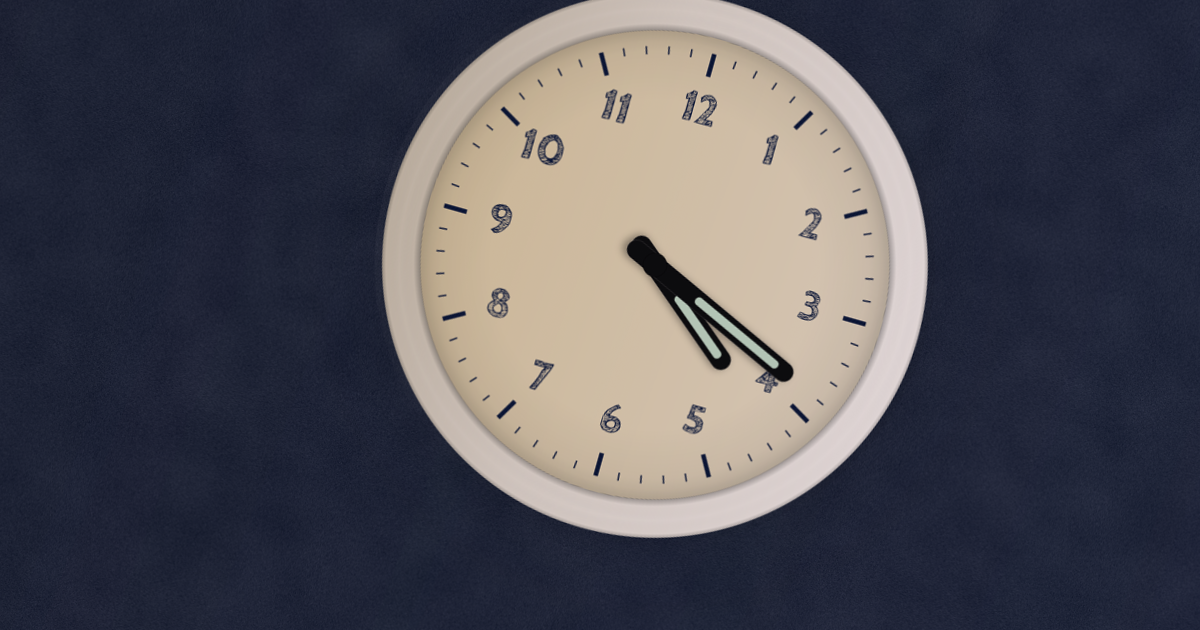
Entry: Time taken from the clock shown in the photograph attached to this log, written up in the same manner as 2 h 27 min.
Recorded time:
4 h 19 min
